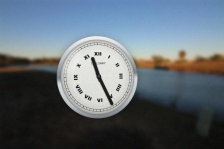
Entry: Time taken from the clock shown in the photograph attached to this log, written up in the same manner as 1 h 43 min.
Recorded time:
11 h 26 min
